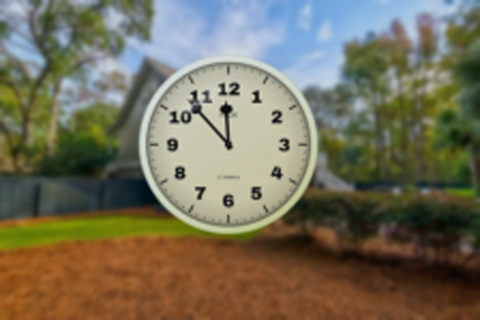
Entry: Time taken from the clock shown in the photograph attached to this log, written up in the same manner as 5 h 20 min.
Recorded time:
11 h 53 min
